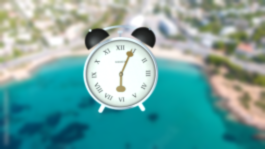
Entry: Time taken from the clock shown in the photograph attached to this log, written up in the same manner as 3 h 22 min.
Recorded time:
6 h 04 min
